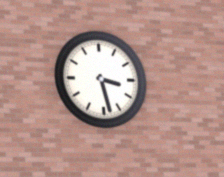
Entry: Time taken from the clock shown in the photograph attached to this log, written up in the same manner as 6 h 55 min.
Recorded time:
3 h 28 min
